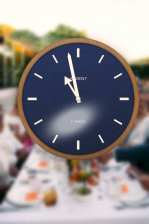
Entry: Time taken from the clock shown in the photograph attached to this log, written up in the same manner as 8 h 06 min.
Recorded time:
10 h 58 min
